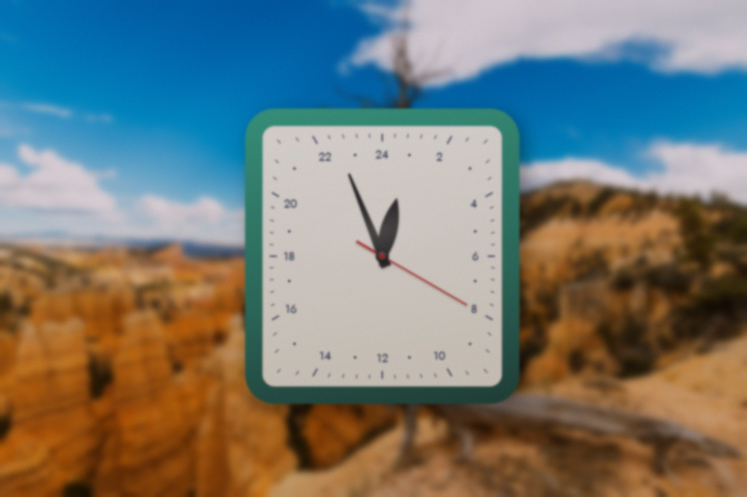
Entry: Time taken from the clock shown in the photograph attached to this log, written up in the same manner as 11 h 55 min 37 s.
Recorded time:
0 h 56 min 20 s
